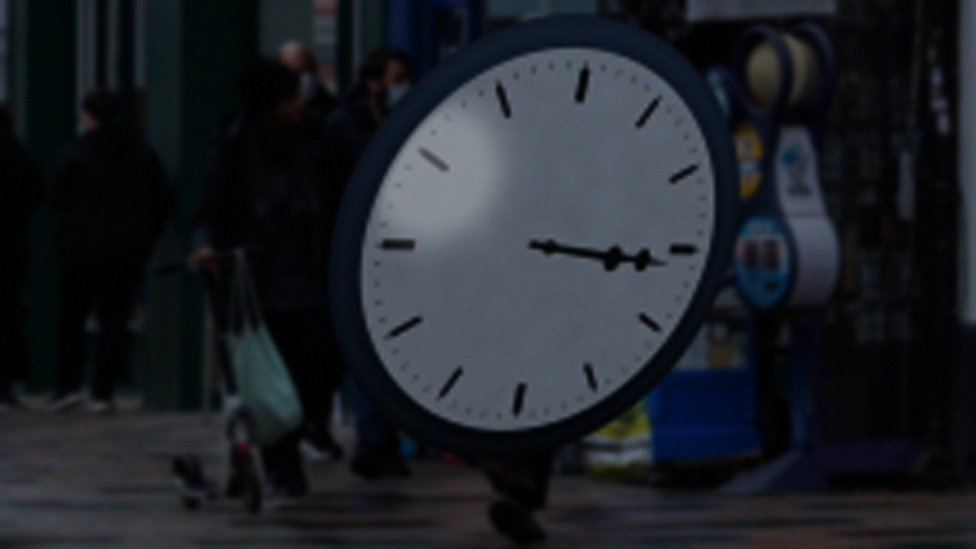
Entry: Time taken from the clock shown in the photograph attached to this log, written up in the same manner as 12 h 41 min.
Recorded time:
3 h 16 min
